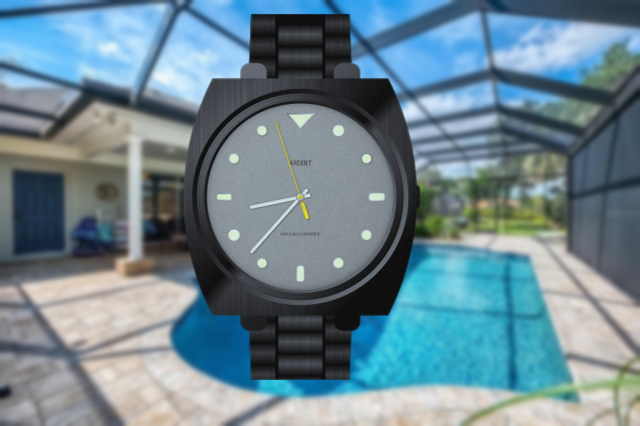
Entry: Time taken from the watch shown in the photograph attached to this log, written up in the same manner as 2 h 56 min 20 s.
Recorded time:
8 h 36 min 57 s
